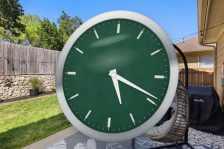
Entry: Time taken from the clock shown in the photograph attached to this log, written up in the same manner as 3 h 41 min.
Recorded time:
5 h 19 min
